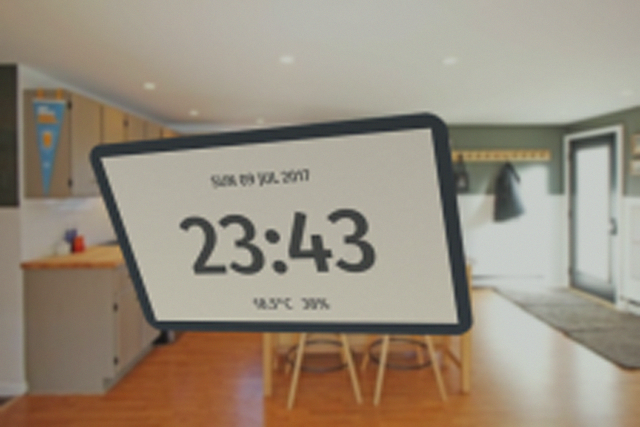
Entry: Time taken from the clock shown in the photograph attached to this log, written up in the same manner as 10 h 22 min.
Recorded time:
23 h 43 min
